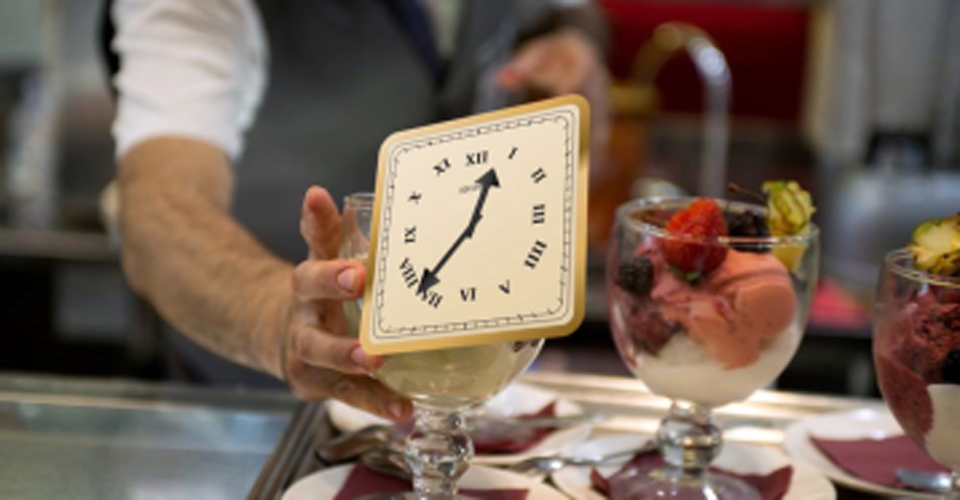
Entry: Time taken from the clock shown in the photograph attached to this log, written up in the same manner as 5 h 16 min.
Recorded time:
12 h 37 min
